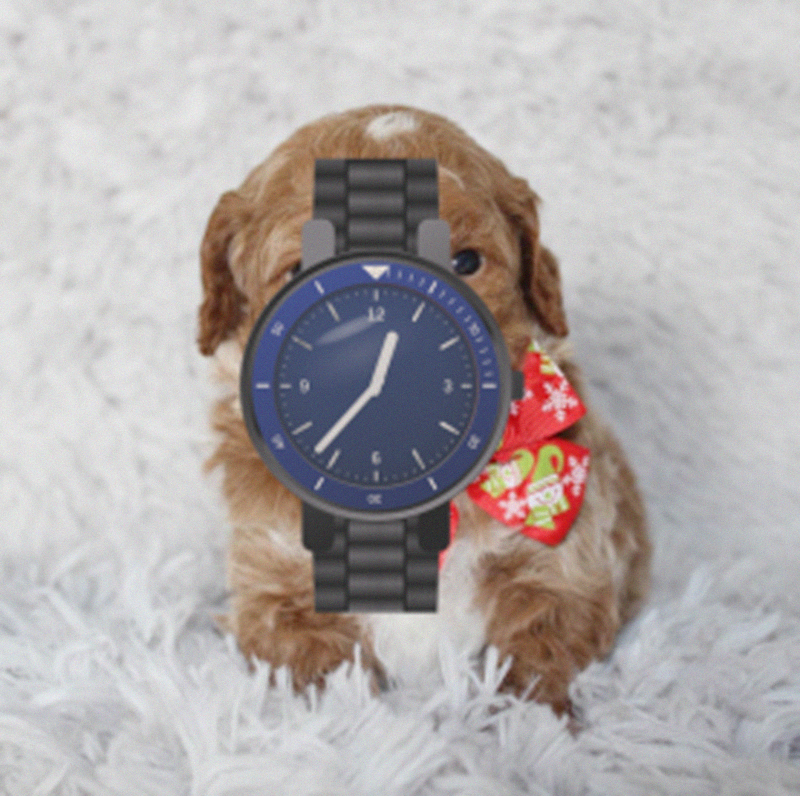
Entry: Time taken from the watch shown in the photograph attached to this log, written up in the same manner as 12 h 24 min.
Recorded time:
12 h 37 min
